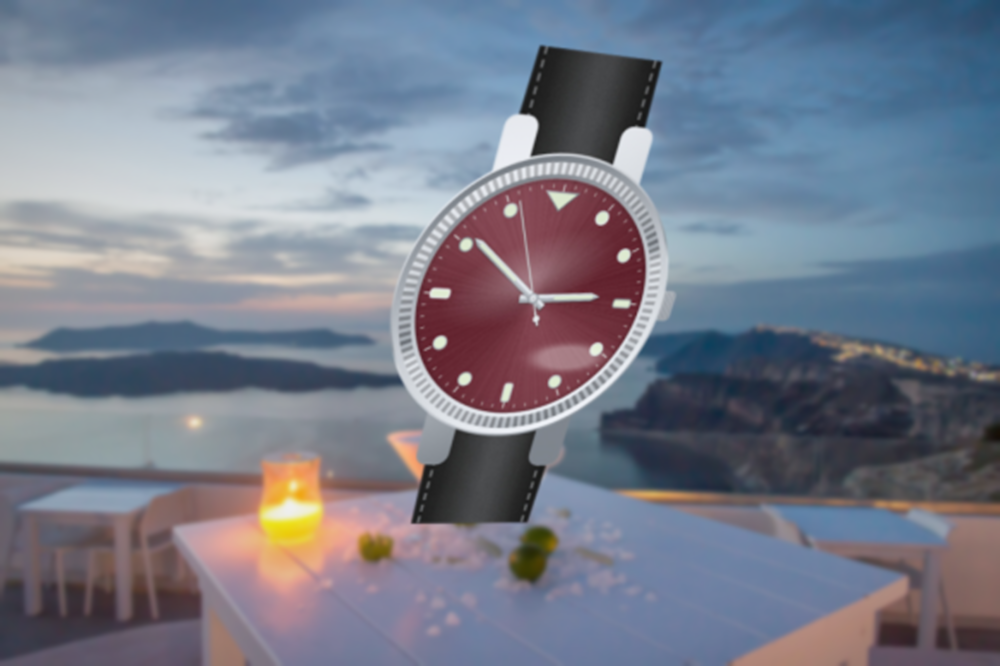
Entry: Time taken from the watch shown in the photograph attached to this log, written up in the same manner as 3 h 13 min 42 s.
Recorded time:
2 h 50 min 56 s
